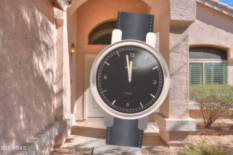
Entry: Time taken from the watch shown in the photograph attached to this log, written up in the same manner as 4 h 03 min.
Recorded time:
11 h 58 min
